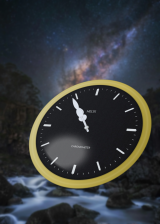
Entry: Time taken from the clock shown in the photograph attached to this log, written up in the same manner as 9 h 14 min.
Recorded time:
10 h 54 min
